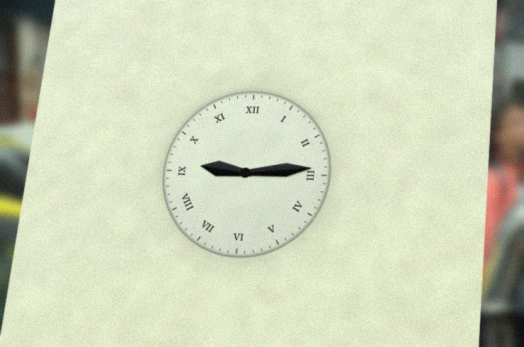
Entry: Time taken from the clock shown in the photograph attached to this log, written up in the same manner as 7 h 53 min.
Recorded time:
9 h 14 min
